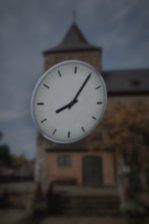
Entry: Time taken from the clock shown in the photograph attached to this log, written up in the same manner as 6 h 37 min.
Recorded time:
8 h 05 min
